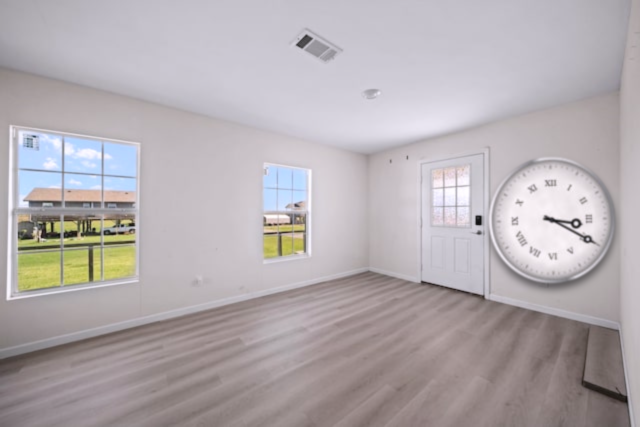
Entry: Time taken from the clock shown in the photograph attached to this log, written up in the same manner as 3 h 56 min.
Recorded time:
3 h 20 min
